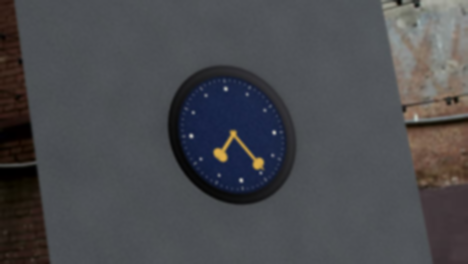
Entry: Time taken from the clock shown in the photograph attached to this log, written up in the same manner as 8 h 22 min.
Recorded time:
7 h 24 min
